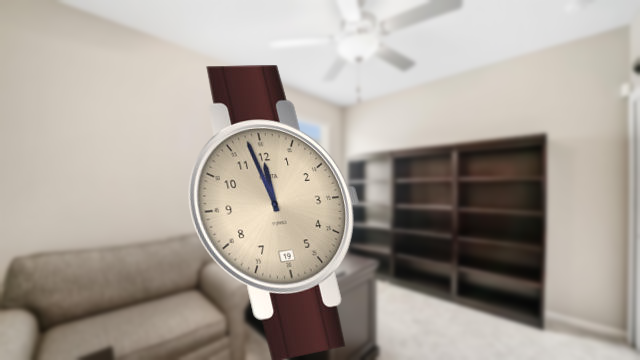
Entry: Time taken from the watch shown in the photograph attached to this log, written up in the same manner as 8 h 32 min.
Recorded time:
11 h 58 min
